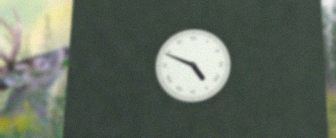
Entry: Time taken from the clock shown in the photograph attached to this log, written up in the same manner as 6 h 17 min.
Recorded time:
4 h 49 min
